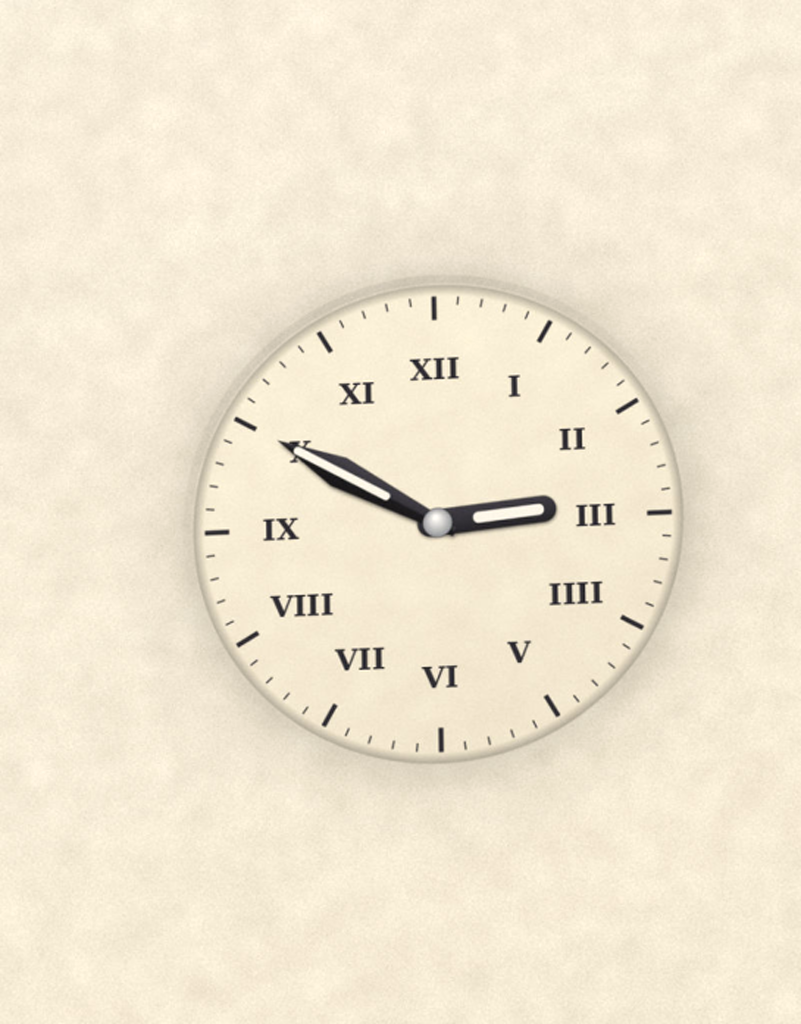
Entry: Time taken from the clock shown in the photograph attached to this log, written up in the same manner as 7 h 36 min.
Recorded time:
2 h 50 min
